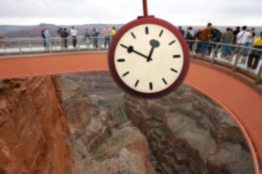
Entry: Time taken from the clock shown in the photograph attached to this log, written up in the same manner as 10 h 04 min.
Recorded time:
12 h 50 min
